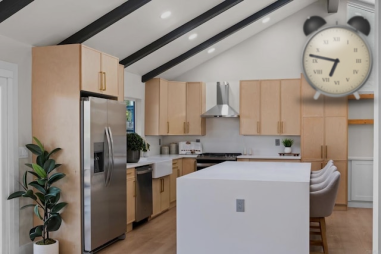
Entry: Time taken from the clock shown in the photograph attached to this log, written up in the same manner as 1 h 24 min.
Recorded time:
6 h 47 min
